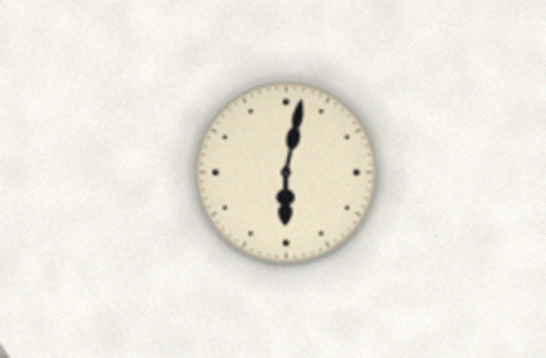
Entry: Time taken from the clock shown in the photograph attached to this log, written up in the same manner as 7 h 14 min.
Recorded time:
6 h 02 min
